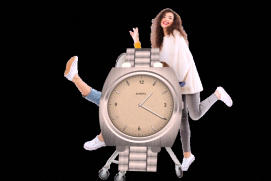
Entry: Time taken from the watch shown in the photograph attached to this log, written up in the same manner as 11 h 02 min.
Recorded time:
1 h 20 min
